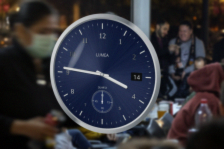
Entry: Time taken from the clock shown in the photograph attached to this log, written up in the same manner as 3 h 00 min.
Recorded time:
3 h 46 min
